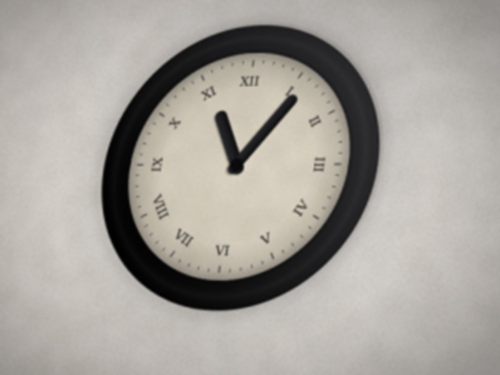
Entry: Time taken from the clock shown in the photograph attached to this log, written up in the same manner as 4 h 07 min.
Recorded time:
11 h 06 min
